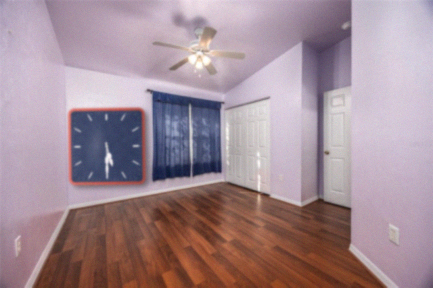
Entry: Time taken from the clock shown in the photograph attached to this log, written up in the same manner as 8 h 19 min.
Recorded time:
5 h 30 min
